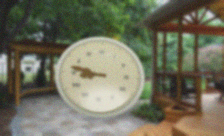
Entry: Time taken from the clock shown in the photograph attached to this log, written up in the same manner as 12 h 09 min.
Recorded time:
8 h 47 min
